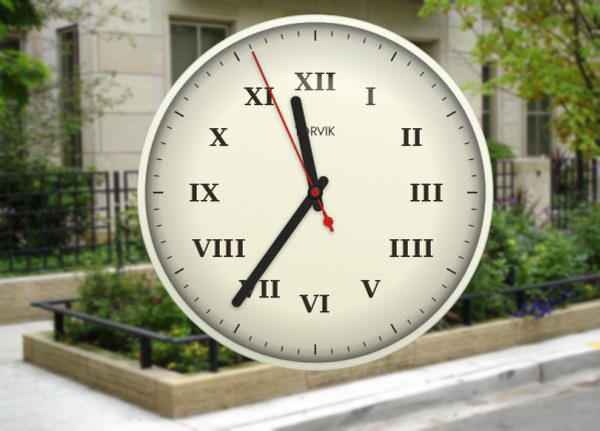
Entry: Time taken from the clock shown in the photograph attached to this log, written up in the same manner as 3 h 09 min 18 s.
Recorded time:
11 h 35 min 56 s
